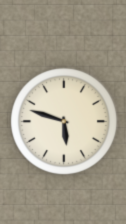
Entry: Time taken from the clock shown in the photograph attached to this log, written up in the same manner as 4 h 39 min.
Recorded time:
5 h 48 min
